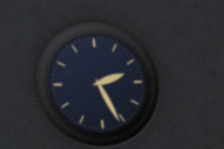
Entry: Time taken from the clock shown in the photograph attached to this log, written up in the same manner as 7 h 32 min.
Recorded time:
2 h 26 min
